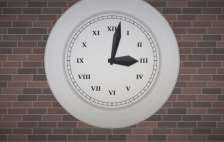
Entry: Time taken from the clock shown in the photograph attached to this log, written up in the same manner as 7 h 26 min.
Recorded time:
3 h 02 min
